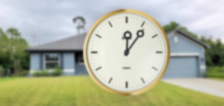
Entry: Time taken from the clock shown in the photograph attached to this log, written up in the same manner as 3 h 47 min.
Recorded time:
12 h 06 min
